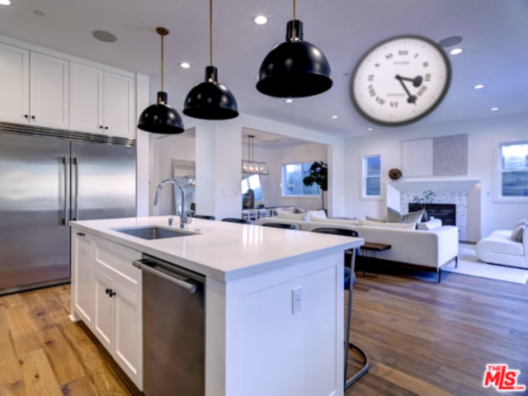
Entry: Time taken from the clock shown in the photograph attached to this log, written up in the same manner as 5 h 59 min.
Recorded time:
3 h 24 min
